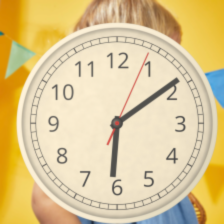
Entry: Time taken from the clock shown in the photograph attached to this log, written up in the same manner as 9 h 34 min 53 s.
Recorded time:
6 h 09 min 04 s
